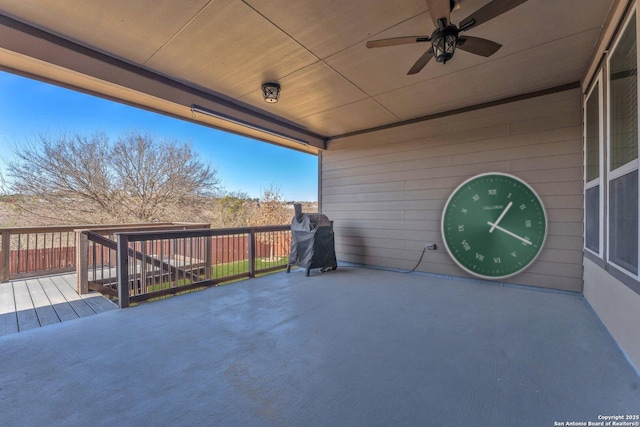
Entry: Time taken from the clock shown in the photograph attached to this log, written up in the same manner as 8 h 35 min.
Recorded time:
1 h 20 min
